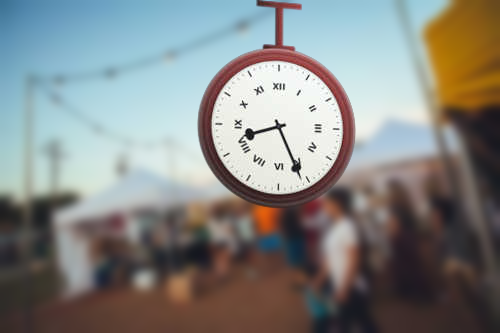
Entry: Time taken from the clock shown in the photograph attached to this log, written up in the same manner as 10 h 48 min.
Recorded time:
8 h 26 min
